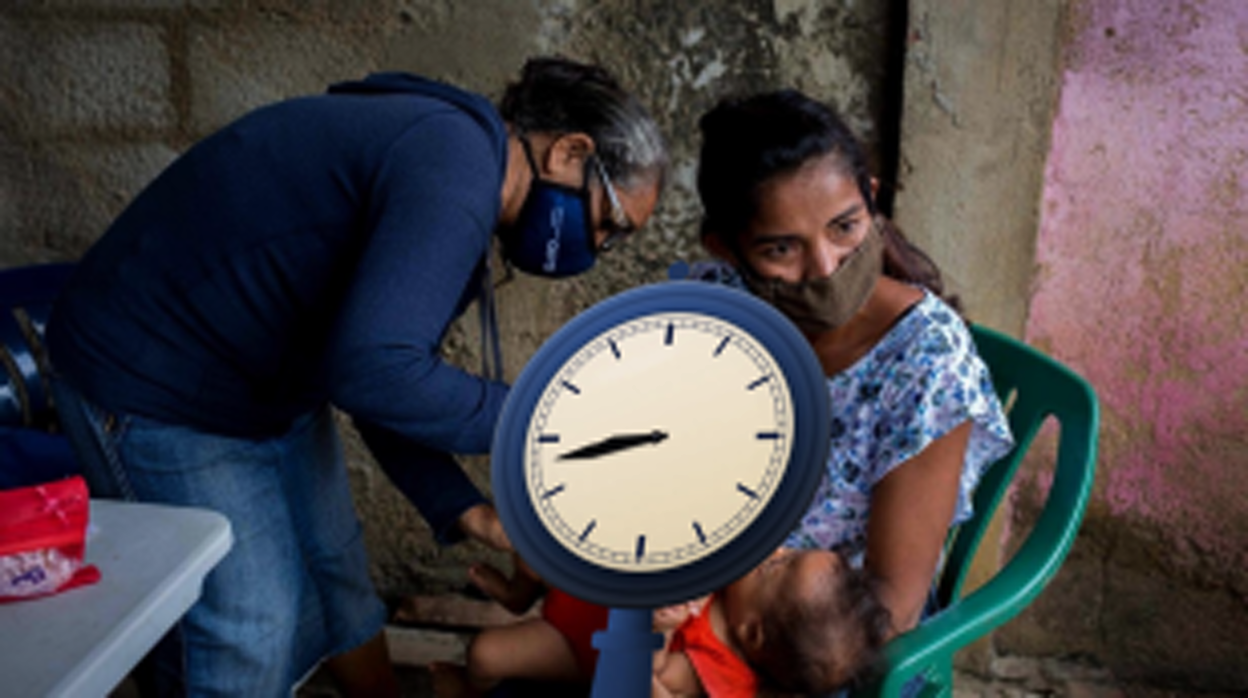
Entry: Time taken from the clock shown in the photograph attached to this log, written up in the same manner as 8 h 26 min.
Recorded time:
8 h 43 min
